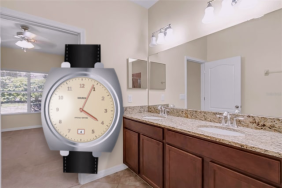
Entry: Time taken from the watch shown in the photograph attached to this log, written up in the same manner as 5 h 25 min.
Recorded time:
4 h 04 min
